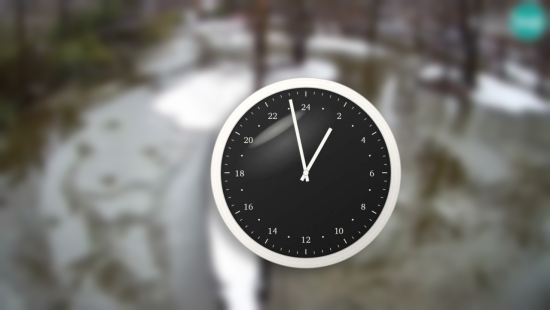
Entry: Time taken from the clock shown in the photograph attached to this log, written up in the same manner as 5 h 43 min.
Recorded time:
1 h 58 min
